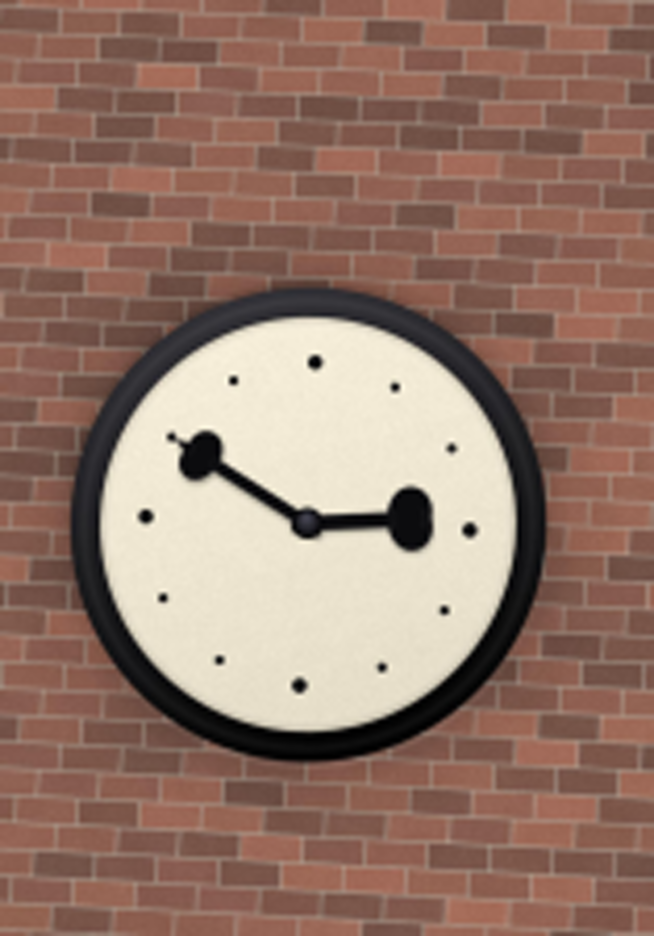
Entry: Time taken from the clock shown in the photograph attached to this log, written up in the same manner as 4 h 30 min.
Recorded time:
2 h 50 min
